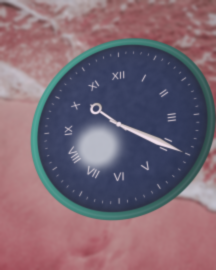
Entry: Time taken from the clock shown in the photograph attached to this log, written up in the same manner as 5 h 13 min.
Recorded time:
10 h 20 min
